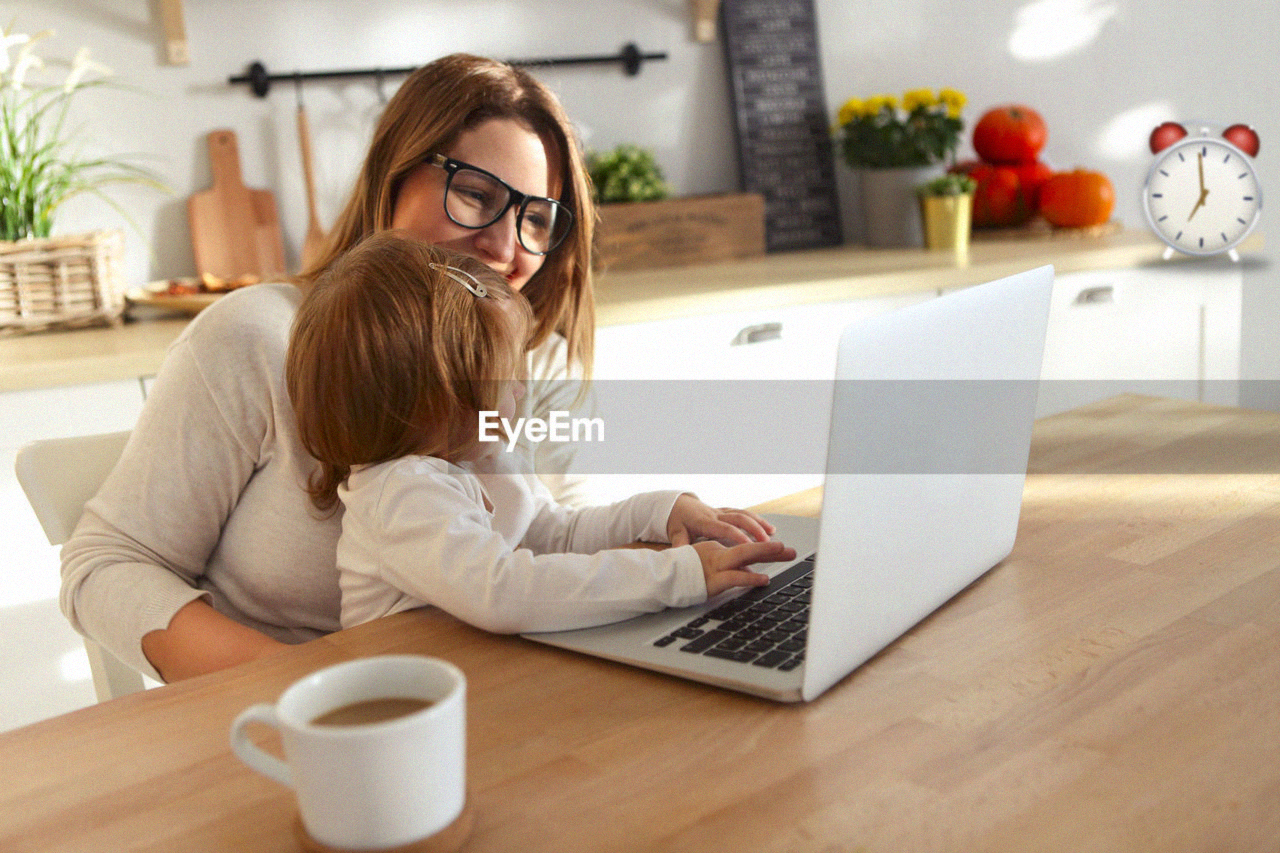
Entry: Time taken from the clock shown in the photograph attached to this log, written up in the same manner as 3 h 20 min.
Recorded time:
6 h 59 min
